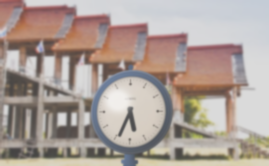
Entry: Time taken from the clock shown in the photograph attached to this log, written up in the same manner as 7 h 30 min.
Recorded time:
5 h 34 min
